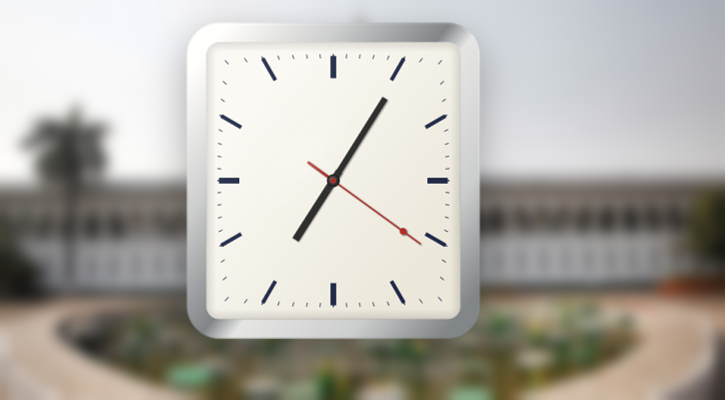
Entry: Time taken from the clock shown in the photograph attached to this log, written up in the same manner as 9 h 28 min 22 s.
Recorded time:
7 h 05 min 21 s
